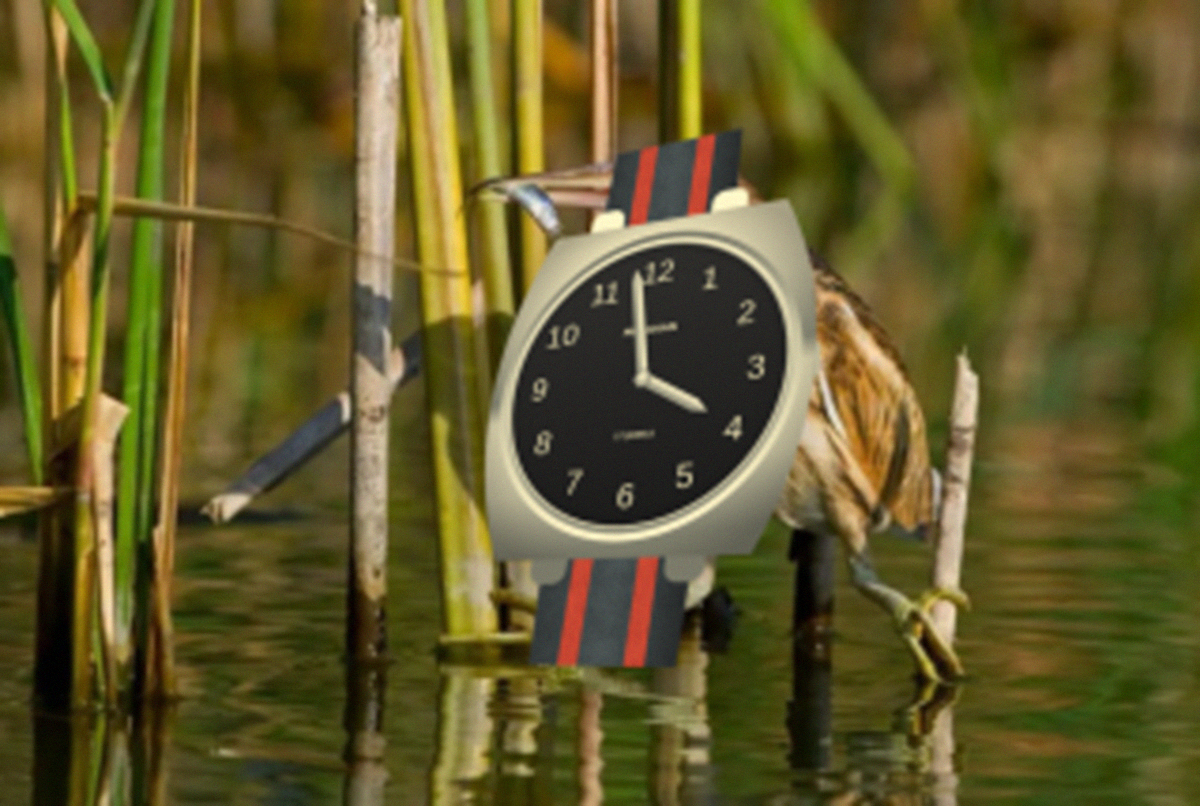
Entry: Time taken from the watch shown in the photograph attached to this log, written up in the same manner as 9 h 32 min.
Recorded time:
3 h 58 min
